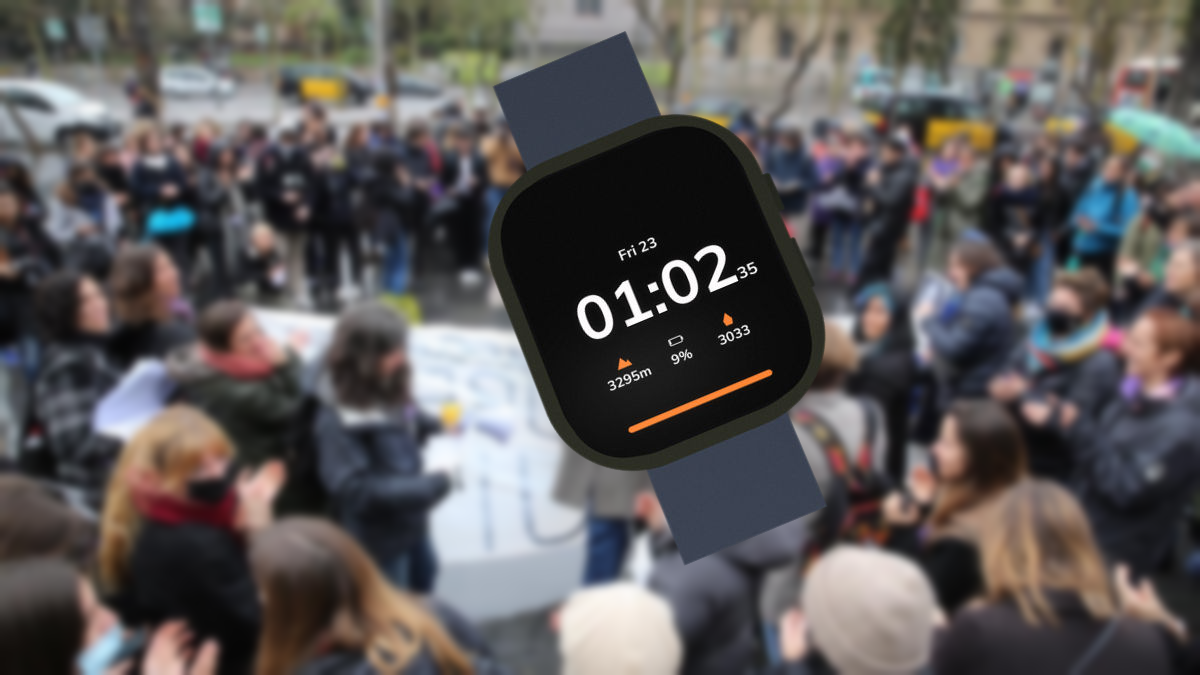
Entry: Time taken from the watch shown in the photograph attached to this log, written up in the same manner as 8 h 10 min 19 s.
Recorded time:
1 h 02 min 35 s
